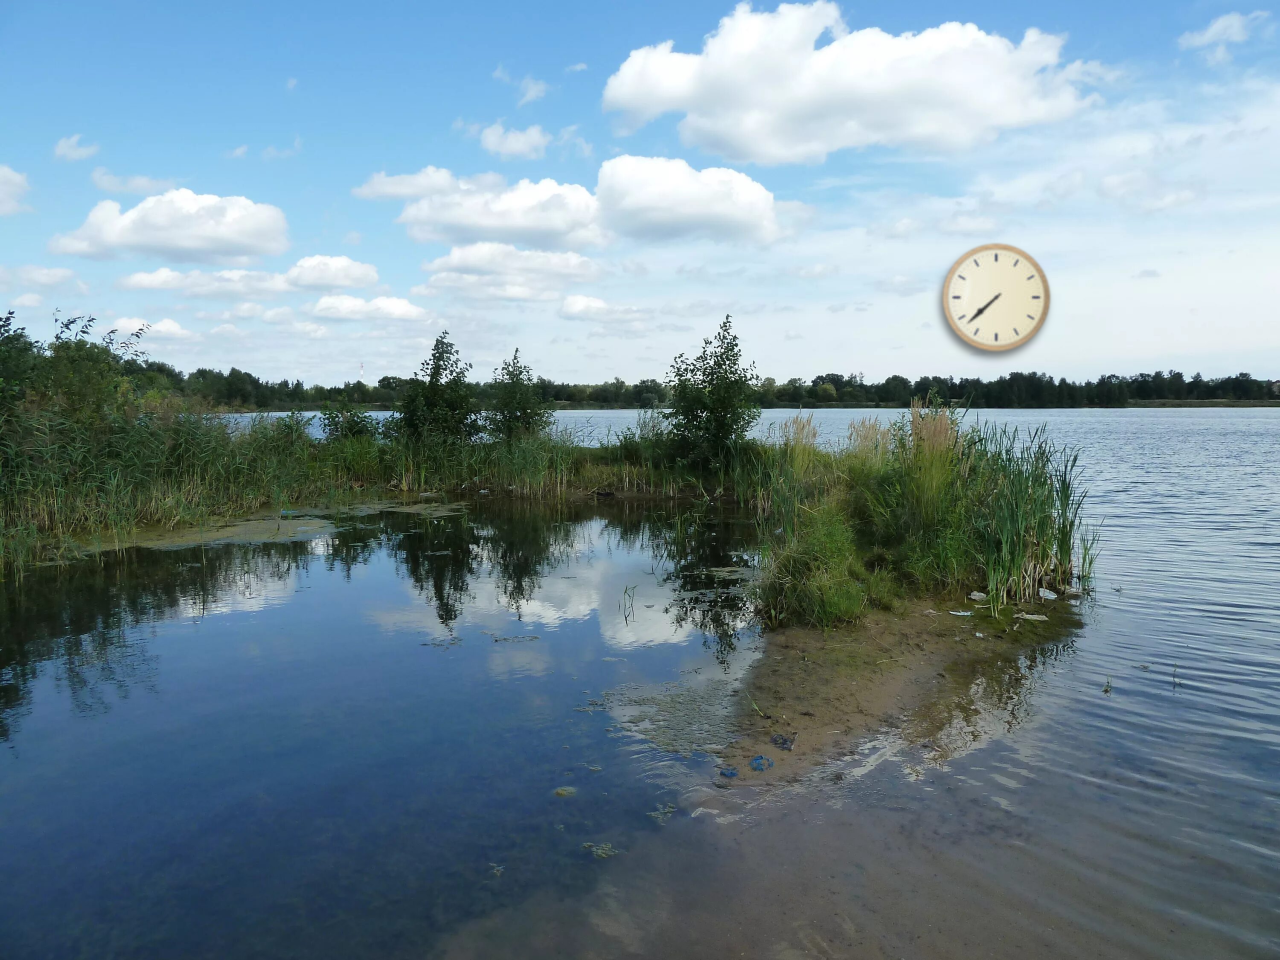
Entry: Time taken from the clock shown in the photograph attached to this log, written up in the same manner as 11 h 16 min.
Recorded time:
7 h 38 min
